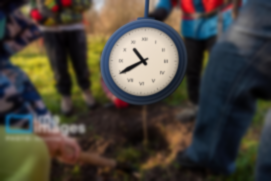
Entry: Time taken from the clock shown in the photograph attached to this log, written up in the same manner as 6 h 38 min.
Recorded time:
10 h 40 min
